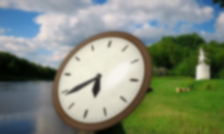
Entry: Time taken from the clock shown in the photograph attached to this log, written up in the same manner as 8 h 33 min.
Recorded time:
5 h 39 min
